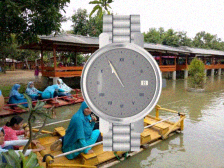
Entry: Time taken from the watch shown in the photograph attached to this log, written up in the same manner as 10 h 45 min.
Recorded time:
10 h 55 min
